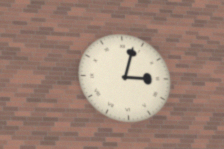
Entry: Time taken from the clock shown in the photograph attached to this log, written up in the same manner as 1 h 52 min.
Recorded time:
3 h 03 min
